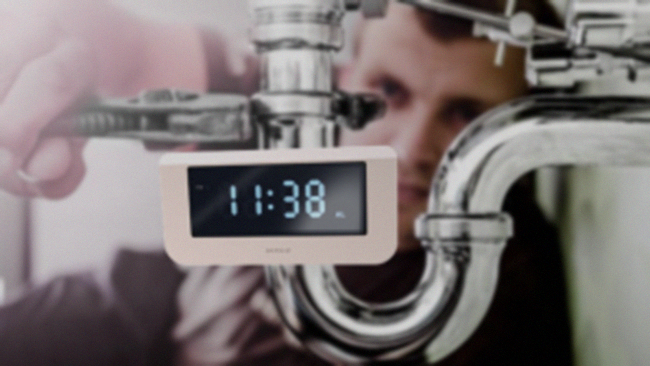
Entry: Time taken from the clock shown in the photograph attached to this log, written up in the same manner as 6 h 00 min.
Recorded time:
11 h 38 min
